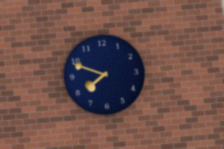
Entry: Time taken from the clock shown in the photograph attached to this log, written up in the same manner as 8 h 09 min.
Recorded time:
7 h 49 min
